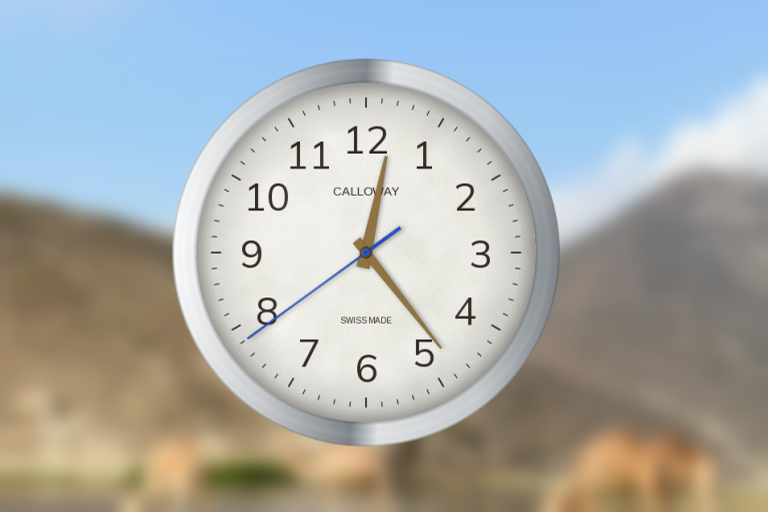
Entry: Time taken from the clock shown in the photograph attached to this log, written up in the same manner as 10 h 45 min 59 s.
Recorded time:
12 h 23 min 39 s
